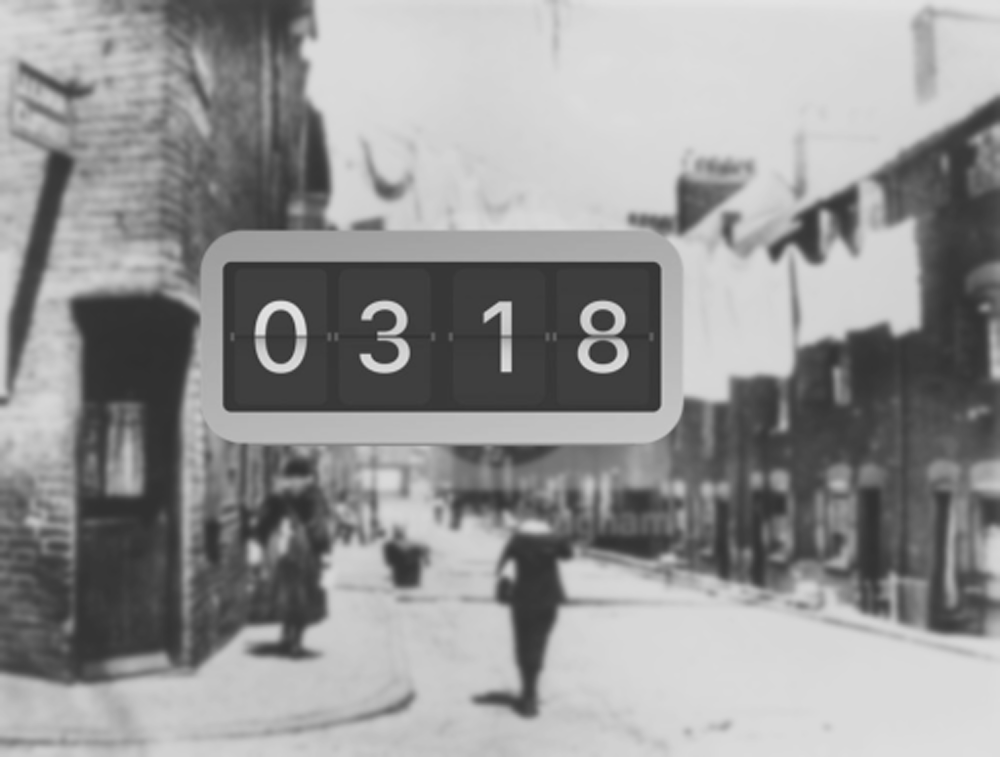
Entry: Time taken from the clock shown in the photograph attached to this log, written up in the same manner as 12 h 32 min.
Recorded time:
3 h 18 min
